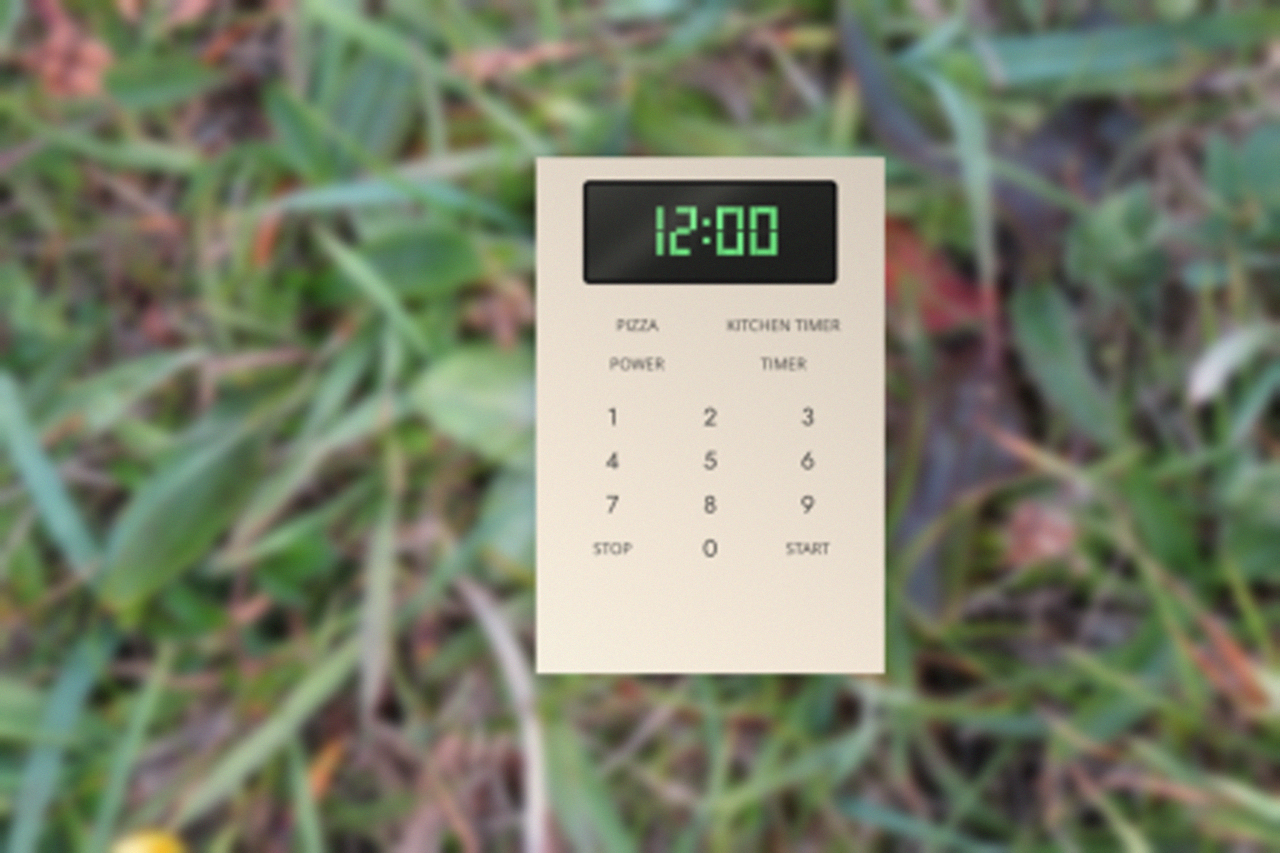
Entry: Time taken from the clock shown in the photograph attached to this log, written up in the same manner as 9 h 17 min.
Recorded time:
12 h 00 min
